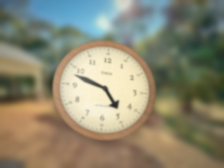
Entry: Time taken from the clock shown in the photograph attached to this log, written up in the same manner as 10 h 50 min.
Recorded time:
4 h 48 min
